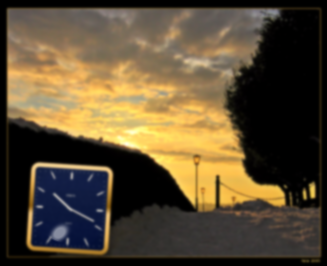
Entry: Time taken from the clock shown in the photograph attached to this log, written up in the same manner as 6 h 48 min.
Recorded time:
10 h 19 min
